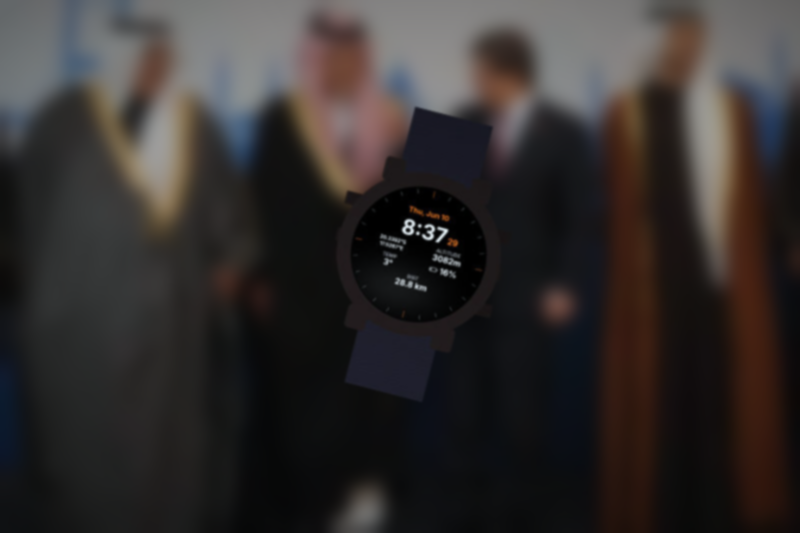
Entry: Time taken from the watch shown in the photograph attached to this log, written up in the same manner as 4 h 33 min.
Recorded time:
8 h 37 min
